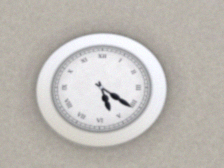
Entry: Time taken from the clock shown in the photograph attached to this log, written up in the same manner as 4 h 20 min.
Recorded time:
5 h 21 min
